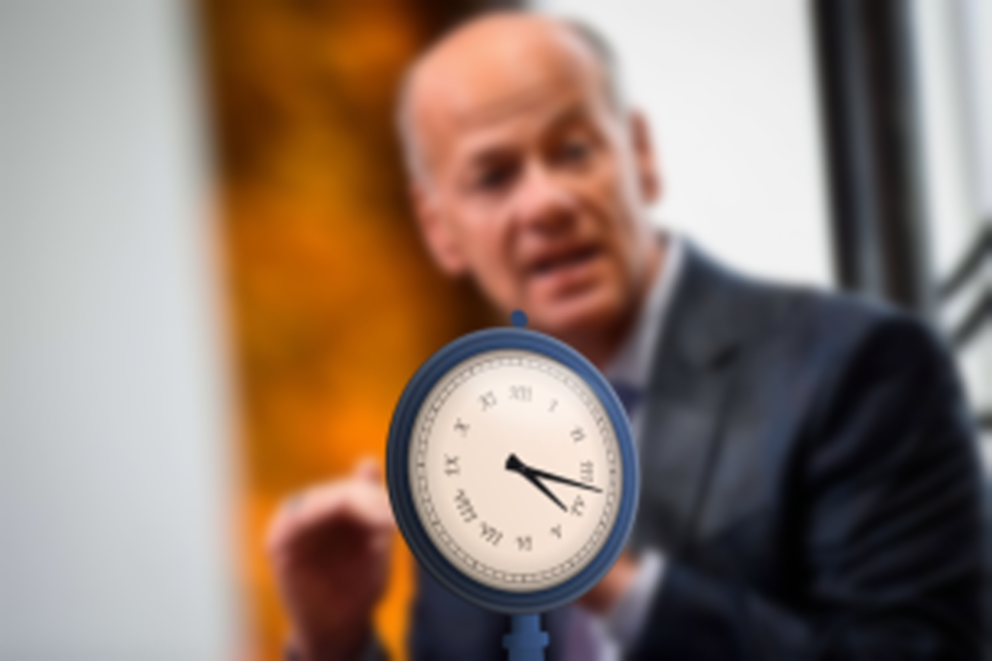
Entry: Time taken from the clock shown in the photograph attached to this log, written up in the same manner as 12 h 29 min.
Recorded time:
4 h 17 min
